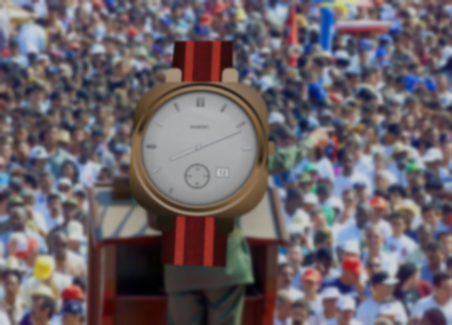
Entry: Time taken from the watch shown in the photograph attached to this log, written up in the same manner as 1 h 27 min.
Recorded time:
8 h 11 min
